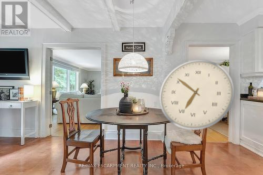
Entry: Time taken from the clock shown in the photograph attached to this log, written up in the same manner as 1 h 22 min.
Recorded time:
6 h 51 min
